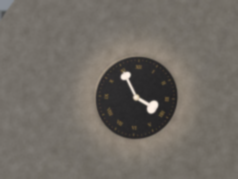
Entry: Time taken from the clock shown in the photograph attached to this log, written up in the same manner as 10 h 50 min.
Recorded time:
3 h 55 min
